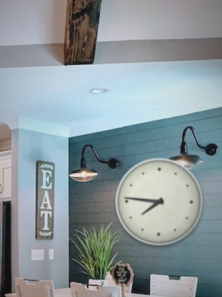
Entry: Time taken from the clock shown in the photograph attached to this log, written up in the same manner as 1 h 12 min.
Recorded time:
7 h 46 min
